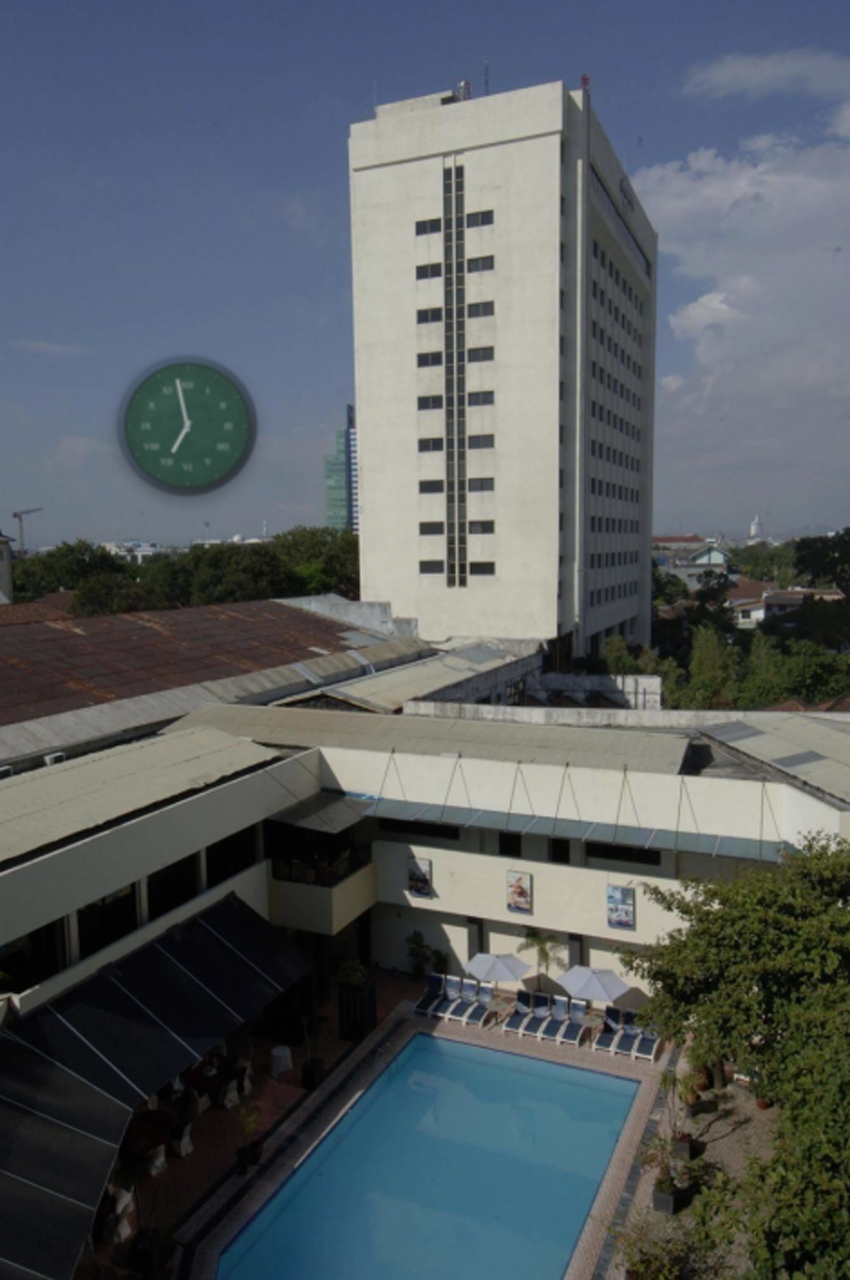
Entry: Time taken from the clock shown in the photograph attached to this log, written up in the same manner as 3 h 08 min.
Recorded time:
6 h 58 min
